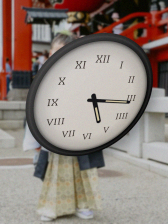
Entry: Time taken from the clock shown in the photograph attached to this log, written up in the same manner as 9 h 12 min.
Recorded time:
5 h 16 min
